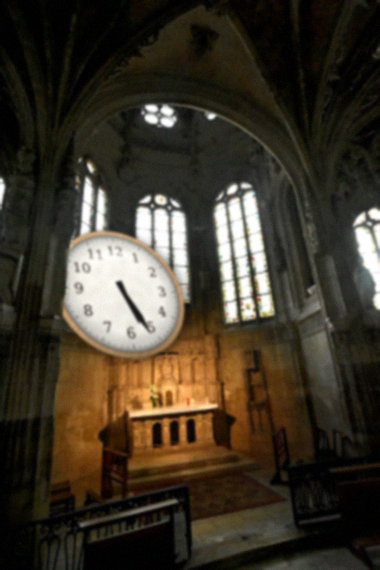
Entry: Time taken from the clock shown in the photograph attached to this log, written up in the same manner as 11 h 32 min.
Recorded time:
5 h 26 min
